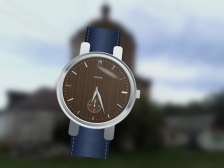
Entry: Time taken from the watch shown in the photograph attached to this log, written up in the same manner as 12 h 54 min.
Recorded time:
6 h 26 min
